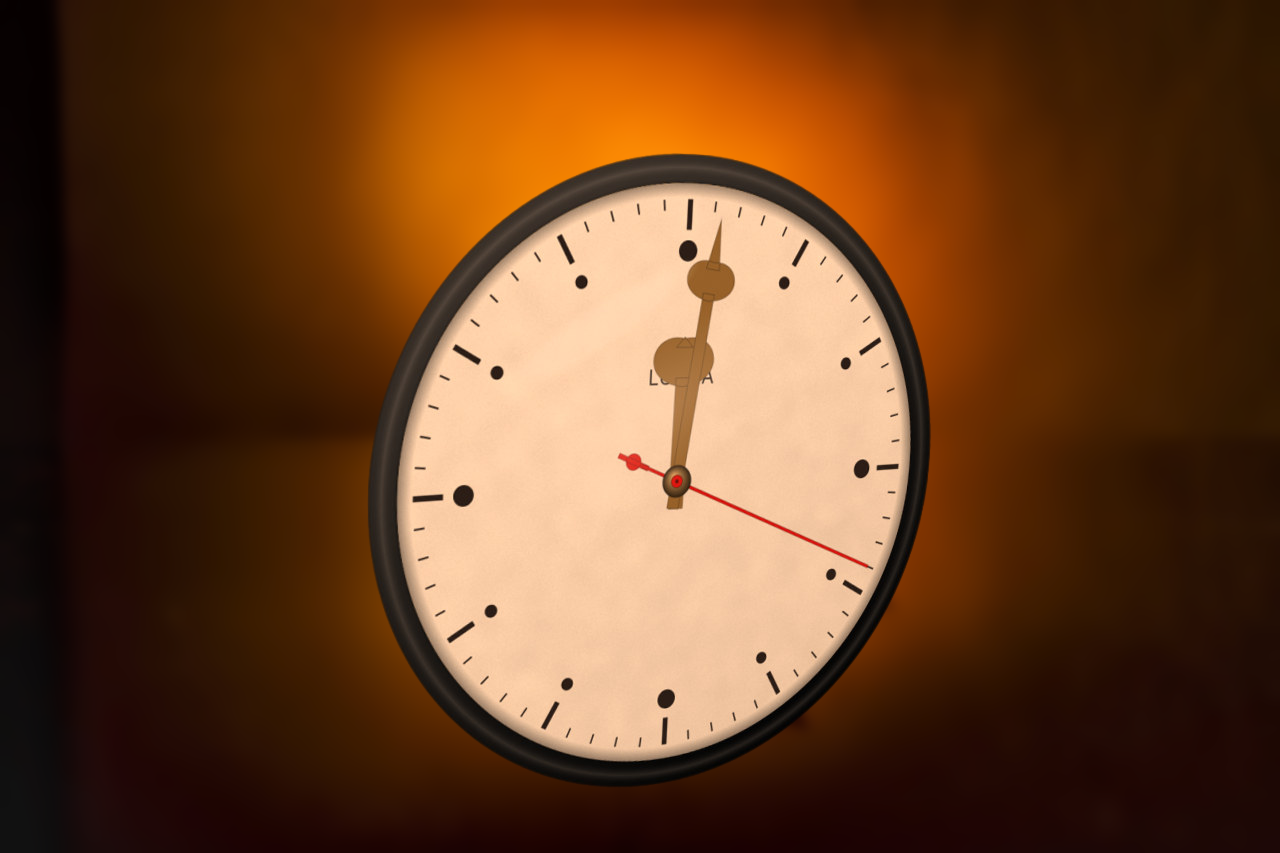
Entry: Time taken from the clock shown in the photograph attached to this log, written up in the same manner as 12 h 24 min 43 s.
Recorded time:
12 h 01 min 19 s
